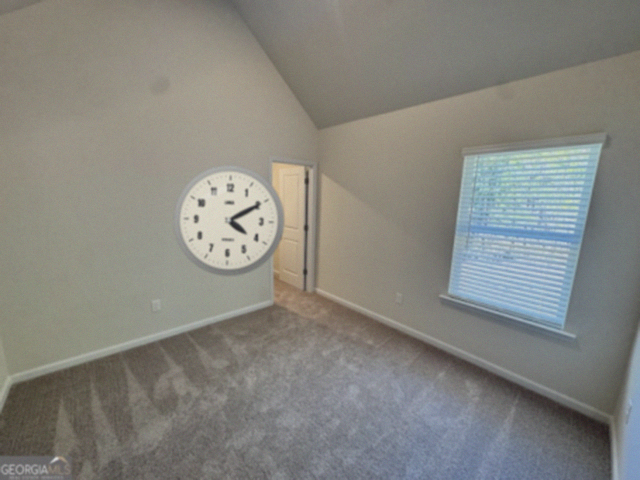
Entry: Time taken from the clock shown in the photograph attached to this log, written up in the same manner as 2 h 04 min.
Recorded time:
4 h 10 min
